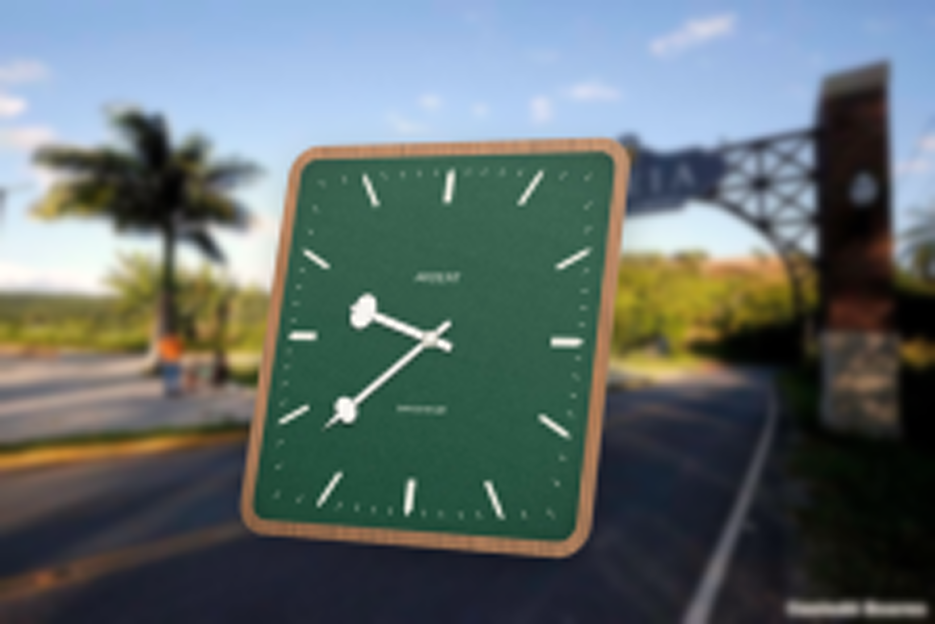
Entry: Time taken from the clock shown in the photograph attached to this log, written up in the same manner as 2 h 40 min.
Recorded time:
9 h 38 min
